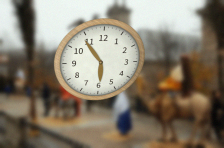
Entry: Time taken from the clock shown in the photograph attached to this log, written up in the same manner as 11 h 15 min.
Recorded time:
5 h 54 min
